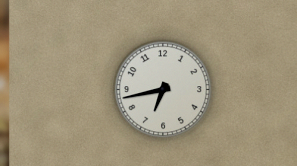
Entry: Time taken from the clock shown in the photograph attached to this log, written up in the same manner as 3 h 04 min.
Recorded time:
6 h 43 min
